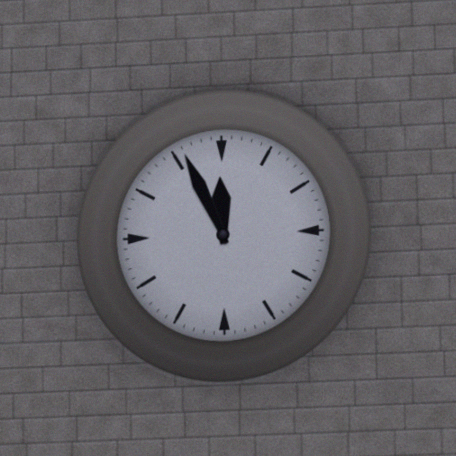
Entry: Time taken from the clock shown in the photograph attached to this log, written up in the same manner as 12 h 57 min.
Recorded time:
11 h 56 min
